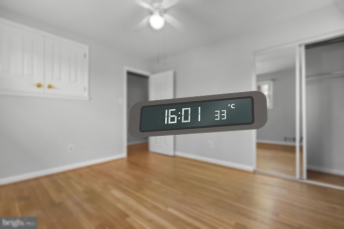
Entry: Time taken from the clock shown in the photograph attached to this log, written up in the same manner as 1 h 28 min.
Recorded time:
16 h 01 min
